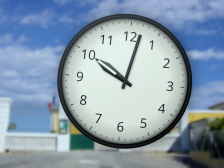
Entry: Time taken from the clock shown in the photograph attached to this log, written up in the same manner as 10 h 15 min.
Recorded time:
10 h 02 min
